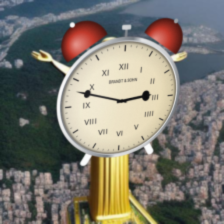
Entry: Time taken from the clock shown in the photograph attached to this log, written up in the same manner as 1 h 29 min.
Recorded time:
2 h 48 min
